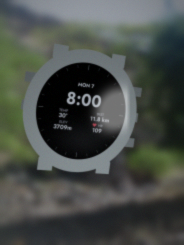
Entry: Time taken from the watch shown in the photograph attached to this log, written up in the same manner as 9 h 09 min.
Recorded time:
8 h 00 min
